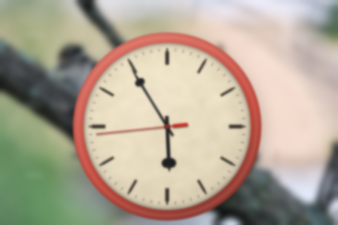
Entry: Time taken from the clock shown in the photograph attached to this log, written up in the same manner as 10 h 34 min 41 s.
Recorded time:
5 h 54 min 44 s
